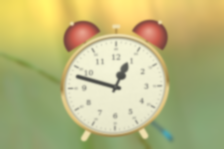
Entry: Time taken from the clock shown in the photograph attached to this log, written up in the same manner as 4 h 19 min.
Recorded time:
12 h 48 min
